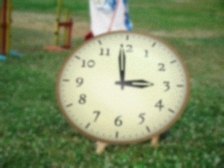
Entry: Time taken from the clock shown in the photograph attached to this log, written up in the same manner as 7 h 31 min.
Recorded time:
2 h 59 min
